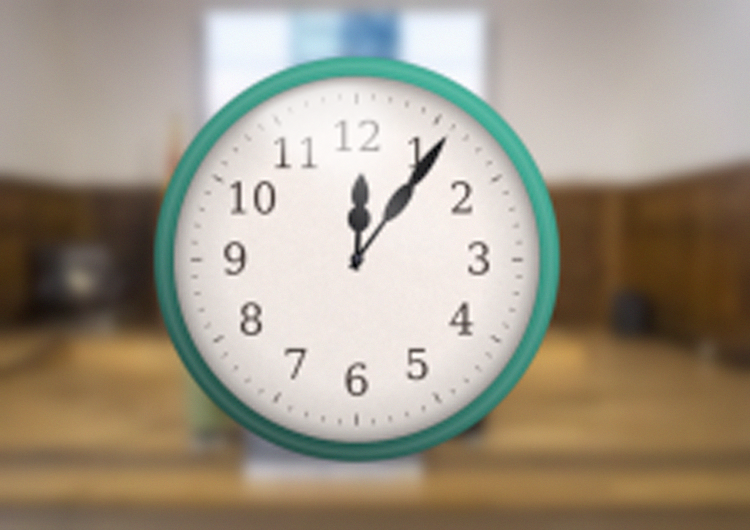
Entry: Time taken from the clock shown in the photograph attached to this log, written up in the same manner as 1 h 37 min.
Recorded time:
12 h 06 min
